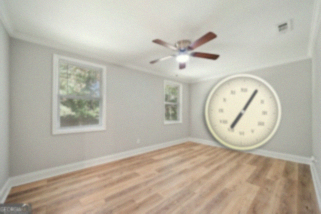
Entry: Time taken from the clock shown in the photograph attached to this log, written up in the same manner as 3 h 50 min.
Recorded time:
7 h 05 min
